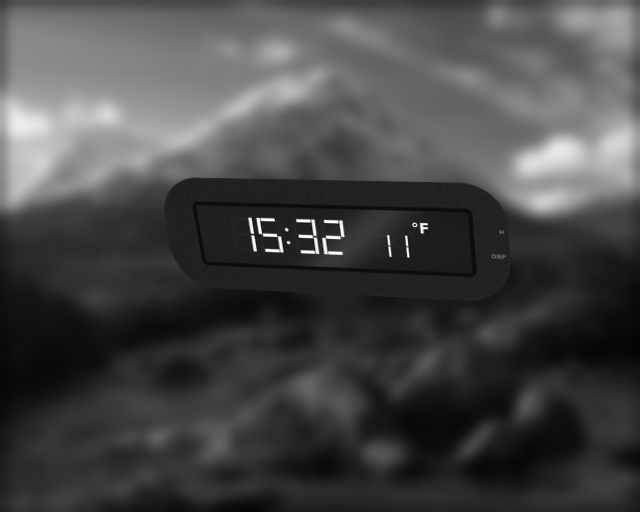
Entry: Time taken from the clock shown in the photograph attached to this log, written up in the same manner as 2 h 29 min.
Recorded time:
15 h 32 min
